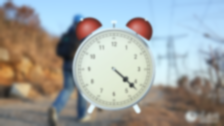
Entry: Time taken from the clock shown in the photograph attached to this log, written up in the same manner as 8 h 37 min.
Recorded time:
4 h 22 min
